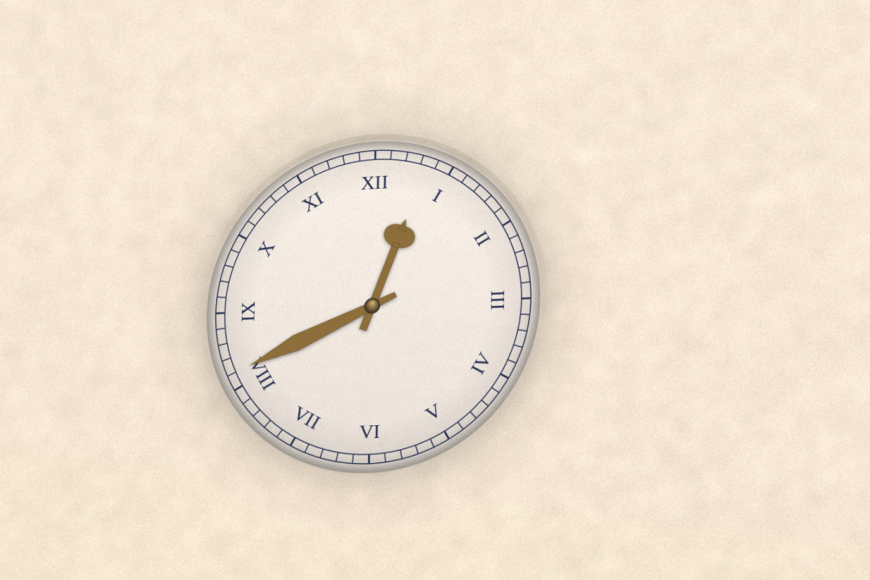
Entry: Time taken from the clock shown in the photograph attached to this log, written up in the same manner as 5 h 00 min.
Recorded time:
12 h 41 min
